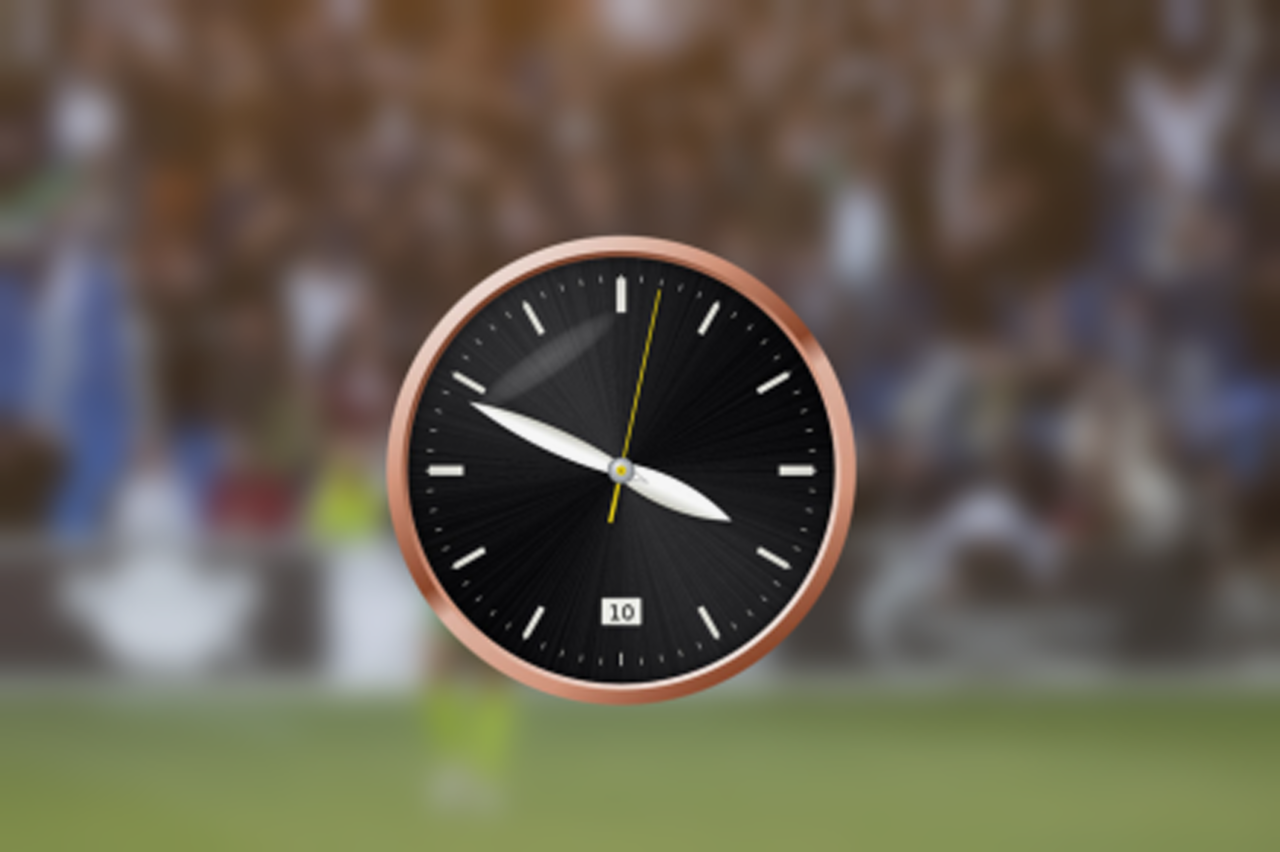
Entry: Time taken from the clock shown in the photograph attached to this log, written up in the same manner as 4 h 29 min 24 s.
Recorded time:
3 h 49 min 02 s
